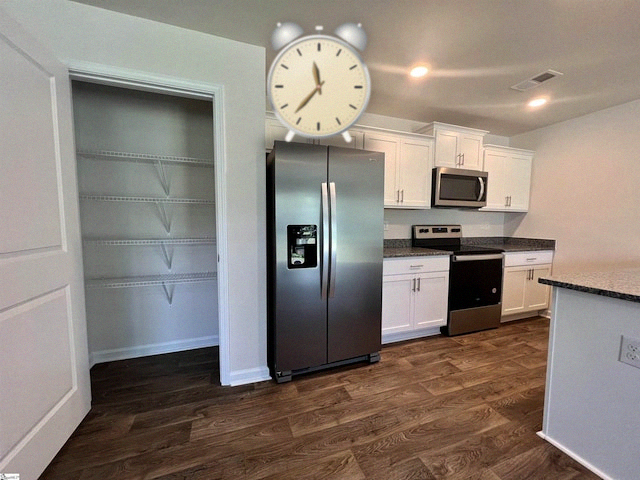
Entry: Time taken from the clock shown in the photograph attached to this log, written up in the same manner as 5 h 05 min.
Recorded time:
11 h 37 min
